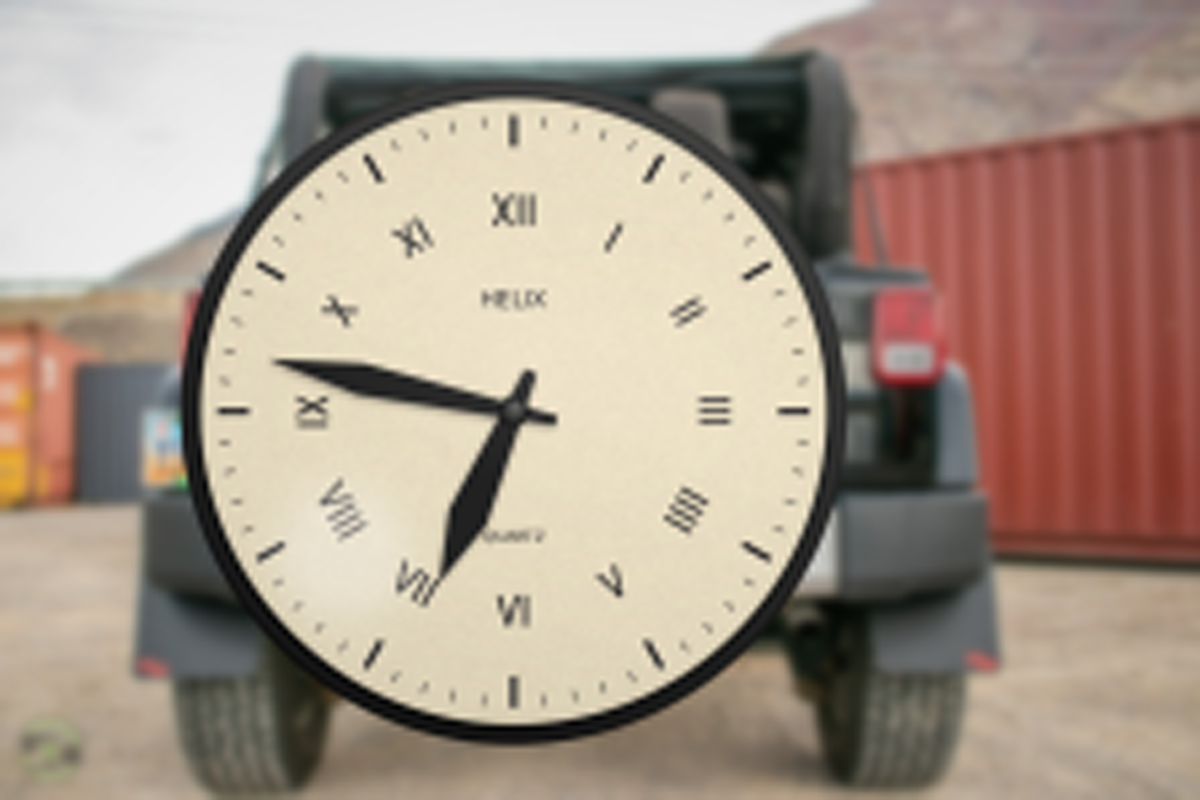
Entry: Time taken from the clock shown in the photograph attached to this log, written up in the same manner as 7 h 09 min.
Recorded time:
6 h 47 min
